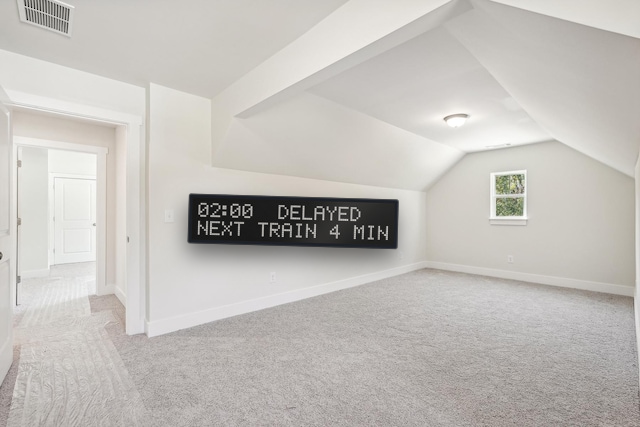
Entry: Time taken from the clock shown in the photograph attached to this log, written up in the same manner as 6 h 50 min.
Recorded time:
2 h 00 min
